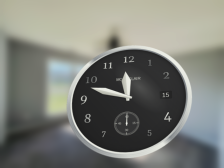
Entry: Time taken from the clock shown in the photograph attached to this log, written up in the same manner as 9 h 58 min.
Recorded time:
11 h 48 min
